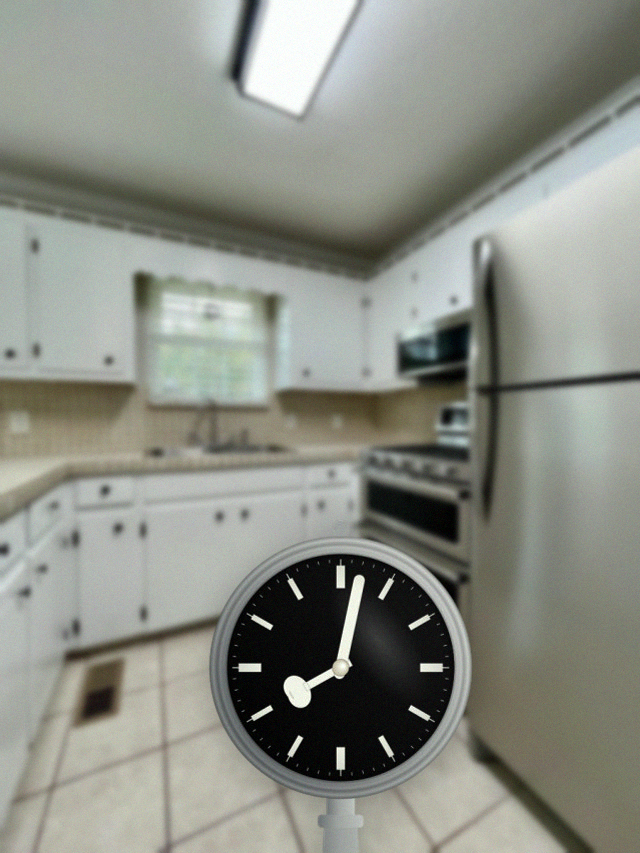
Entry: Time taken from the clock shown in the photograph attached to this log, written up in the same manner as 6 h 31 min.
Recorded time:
8 h 02 min
